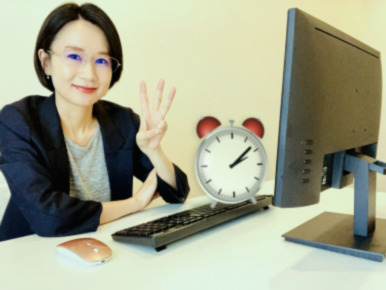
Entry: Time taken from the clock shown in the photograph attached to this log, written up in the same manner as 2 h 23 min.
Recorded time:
2 h 08 min
